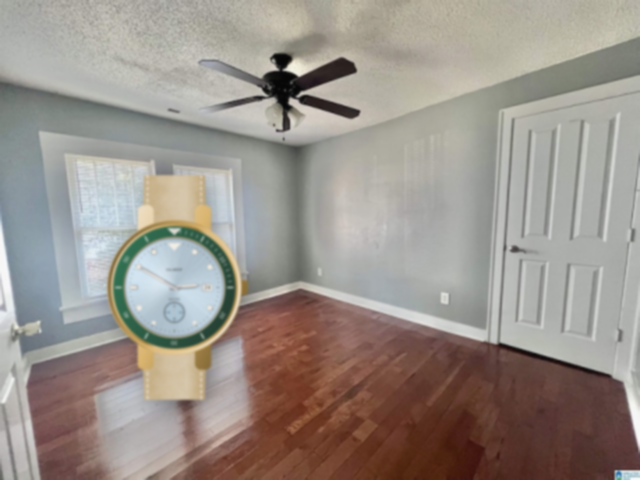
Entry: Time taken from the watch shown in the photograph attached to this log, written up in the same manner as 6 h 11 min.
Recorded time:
2 h 50 min
